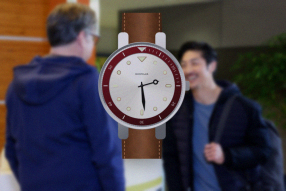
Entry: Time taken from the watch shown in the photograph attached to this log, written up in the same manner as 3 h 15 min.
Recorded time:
2 h 29 min
